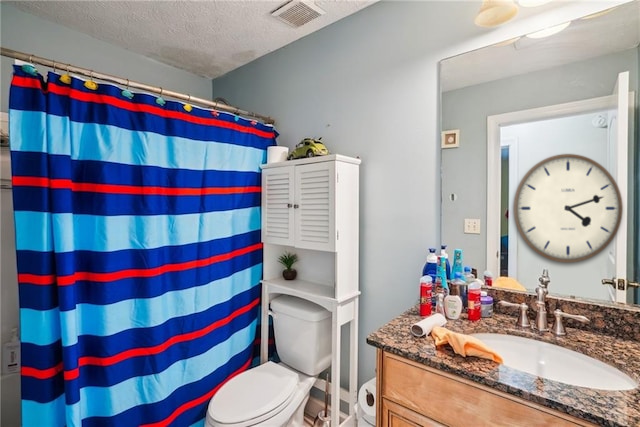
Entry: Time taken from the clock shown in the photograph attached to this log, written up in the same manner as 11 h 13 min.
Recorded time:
4 h 12 min
